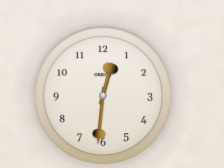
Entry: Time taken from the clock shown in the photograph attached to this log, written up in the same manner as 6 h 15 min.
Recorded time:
12 h 31 min
